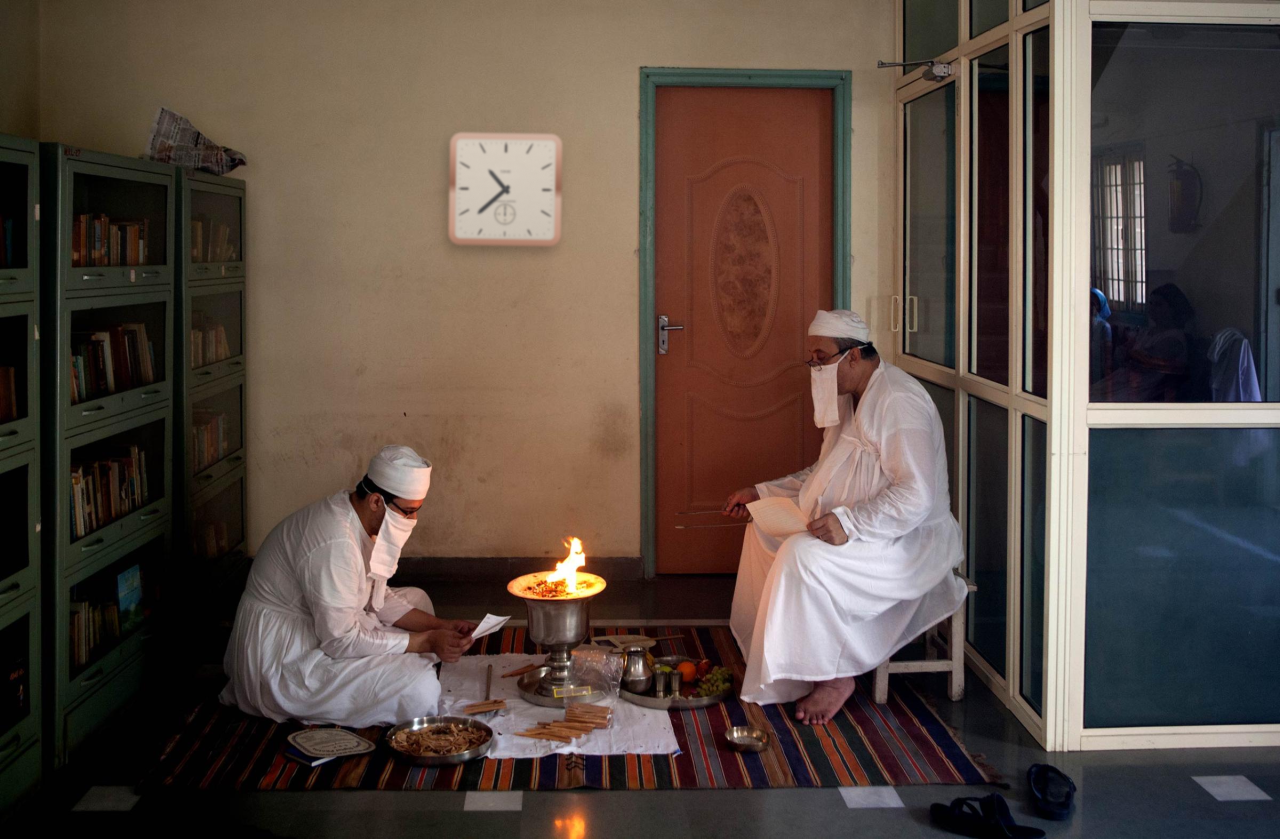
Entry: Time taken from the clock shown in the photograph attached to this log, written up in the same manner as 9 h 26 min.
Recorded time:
10 h 38 min
